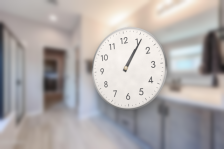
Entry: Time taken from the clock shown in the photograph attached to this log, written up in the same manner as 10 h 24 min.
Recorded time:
1 h 06 min
